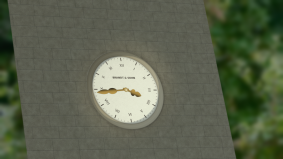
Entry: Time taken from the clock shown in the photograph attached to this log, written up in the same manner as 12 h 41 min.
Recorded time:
3 h 44 min
